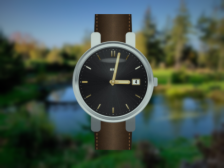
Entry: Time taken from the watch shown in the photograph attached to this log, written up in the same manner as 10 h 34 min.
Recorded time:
3 h 02 min
